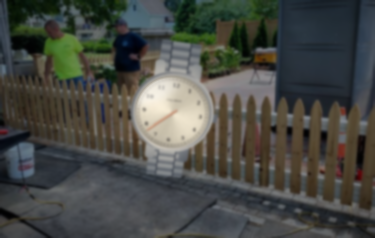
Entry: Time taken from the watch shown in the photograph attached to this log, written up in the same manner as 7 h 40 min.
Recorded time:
7 h 38 min
